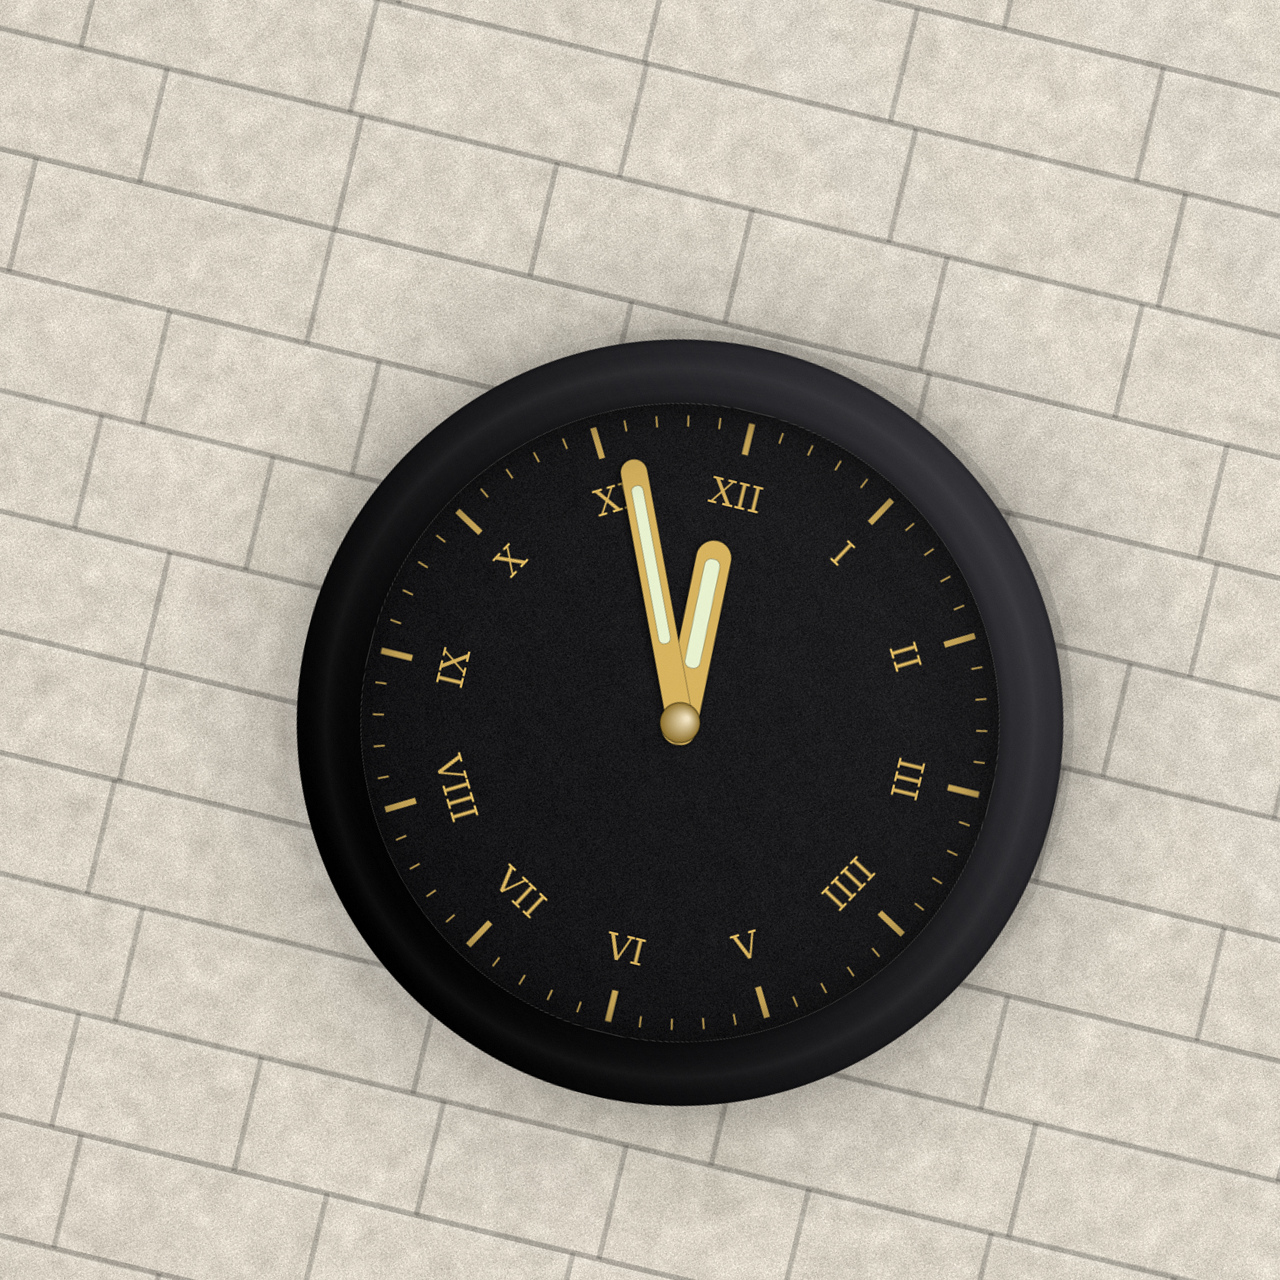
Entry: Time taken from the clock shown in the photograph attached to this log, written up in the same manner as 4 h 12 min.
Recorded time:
11 h 56 min
